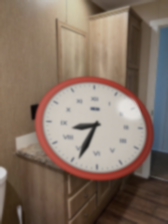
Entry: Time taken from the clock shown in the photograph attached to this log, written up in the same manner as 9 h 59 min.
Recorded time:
8 h 34 min
